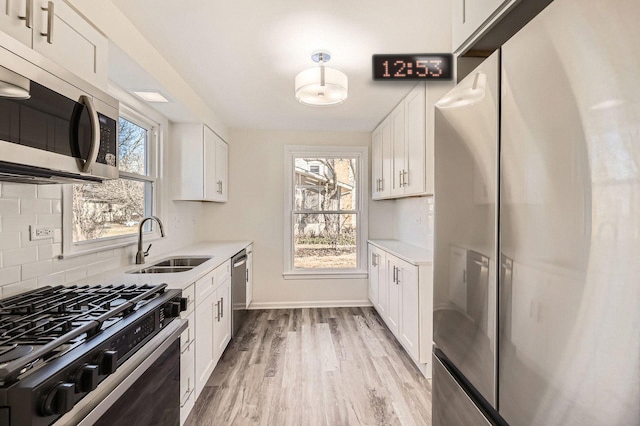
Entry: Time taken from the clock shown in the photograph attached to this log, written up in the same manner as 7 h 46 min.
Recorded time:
12 h 53 min
